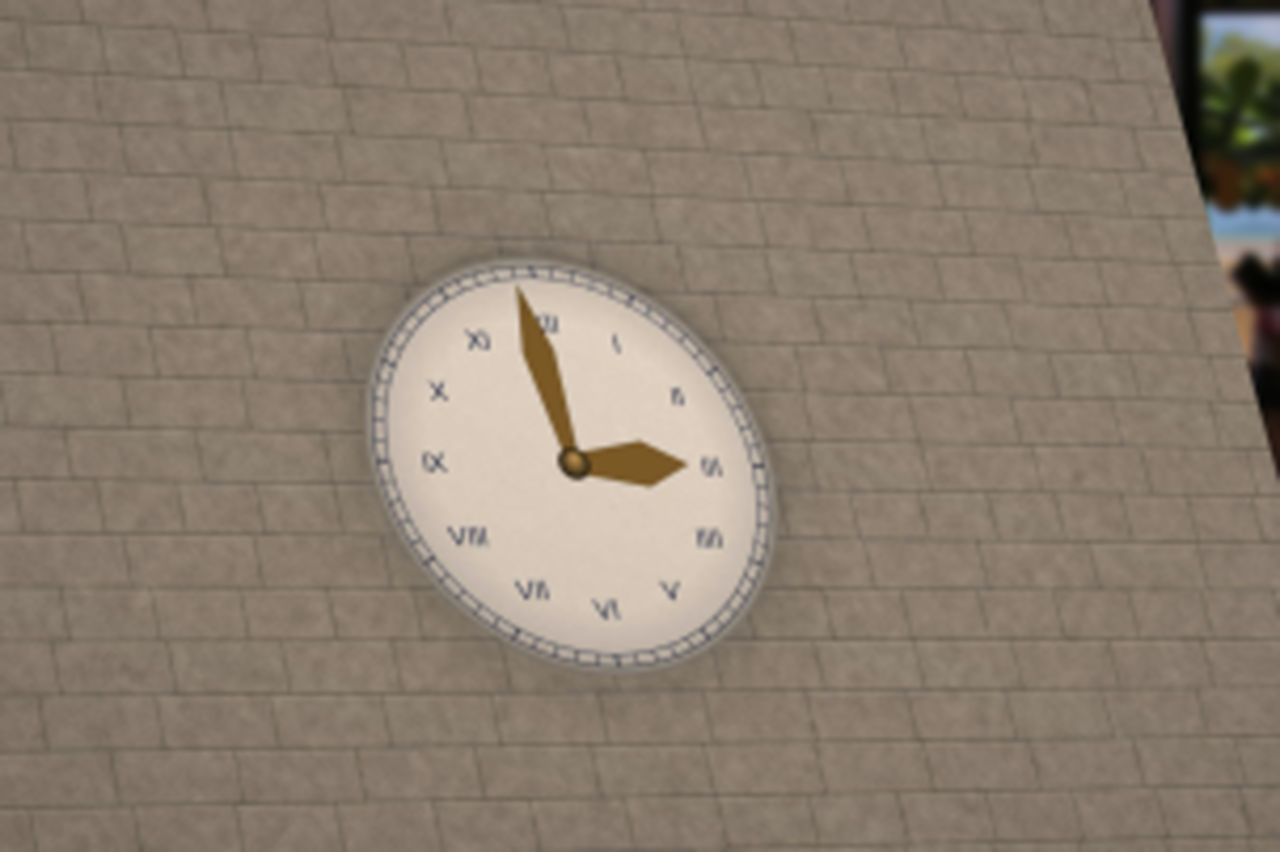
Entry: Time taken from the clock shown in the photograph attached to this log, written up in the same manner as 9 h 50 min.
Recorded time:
2 h 59 min
